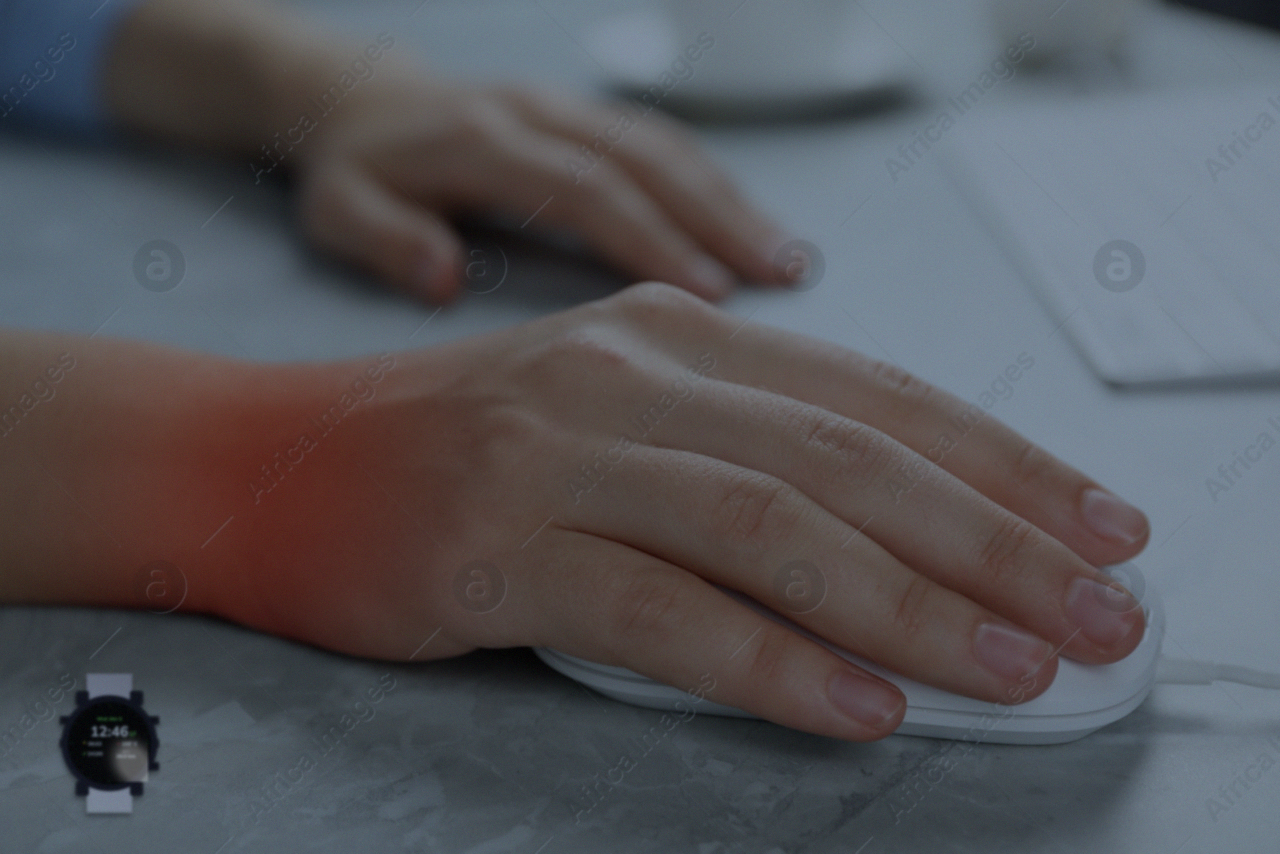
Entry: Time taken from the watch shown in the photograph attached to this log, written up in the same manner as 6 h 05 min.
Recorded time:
12 h 46 min
